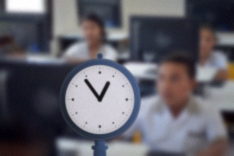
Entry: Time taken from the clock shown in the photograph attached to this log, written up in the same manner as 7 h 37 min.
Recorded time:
12 h 54 min
